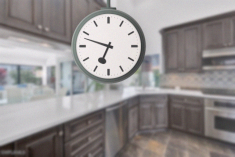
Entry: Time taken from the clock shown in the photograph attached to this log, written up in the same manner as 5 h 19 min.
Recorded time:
6 h 48 min
